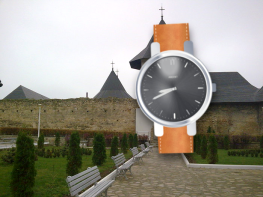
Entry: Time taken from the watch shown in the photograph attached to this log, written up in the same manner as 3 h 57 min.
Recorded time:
8 h 41 min
